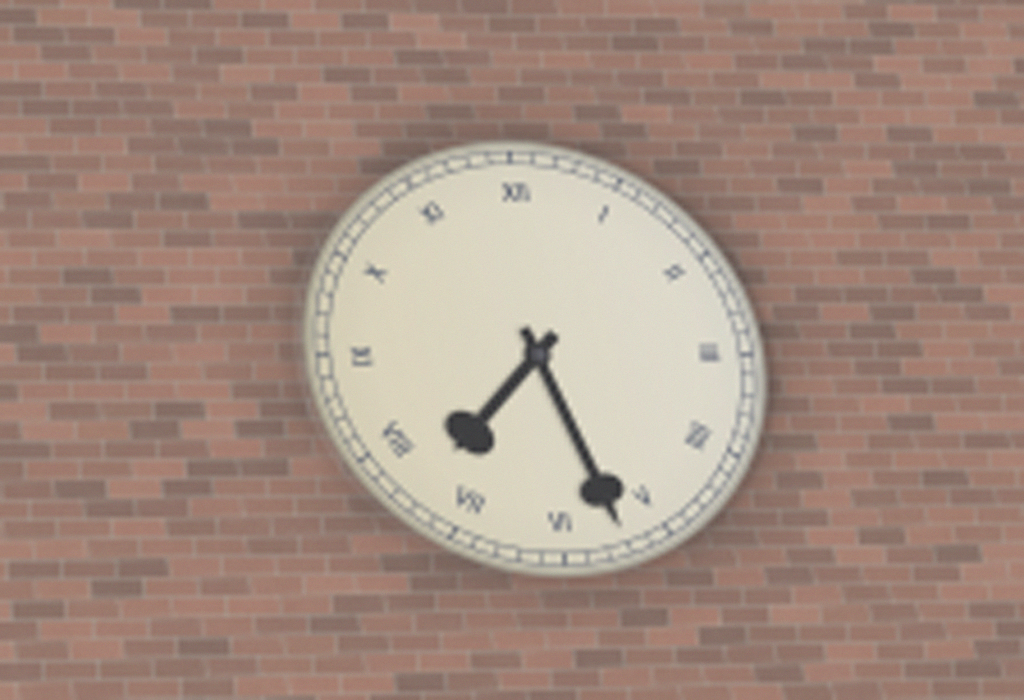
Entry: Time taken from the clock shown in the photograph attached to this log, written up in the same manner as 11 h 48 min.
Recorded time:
7 h 27 min
